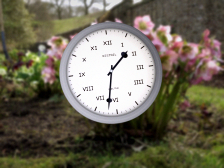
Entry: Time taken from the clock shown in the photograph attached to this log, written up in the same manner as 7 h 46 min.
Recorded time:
1 h 32 min
